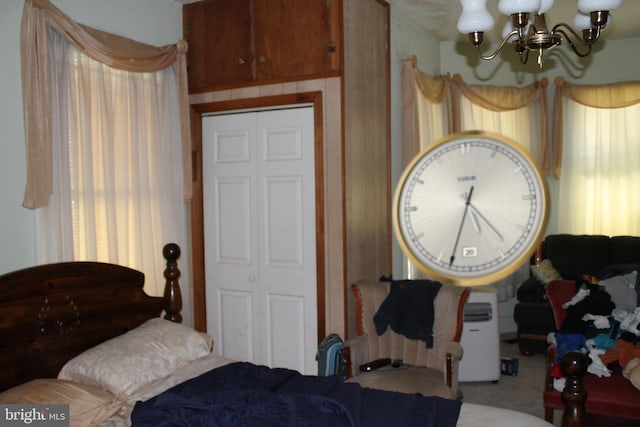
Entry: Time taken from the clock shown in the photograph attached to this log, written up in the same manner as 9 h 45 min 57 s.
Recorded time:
5 h 23 min 33 s
